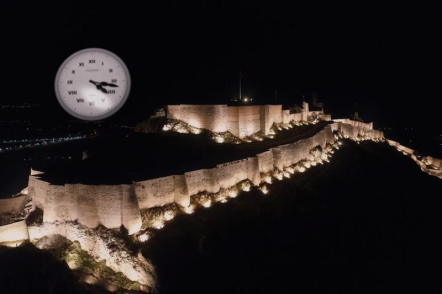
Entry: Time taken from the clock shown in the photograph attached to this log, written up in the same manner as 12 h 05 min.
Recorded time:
4 h 17 min
